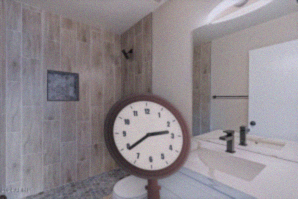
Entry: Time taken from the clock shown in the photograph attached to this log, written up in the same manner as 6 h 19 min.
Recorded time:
2 h 39 min
